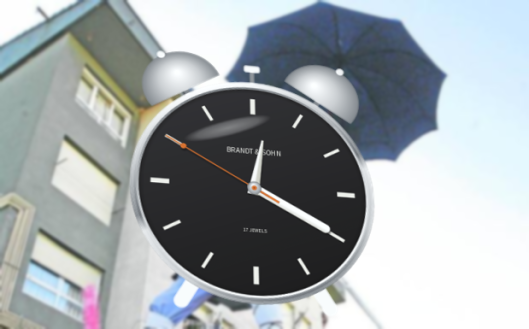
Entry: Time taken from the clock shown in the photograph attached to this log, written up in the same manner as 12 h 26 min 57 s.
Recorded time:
12 h 19 min 50 s
